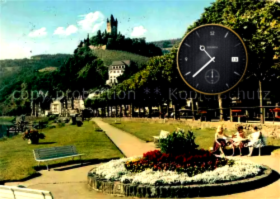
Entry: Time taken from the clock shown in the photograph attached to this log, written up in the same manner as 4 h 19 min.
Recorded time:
10 h 38 min
